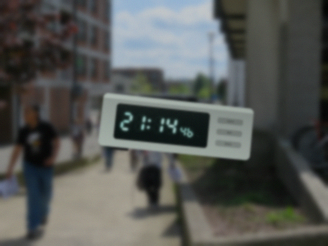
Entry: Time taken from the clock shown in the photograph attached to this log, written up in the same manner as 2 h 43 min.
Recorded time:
21 h 14 min
